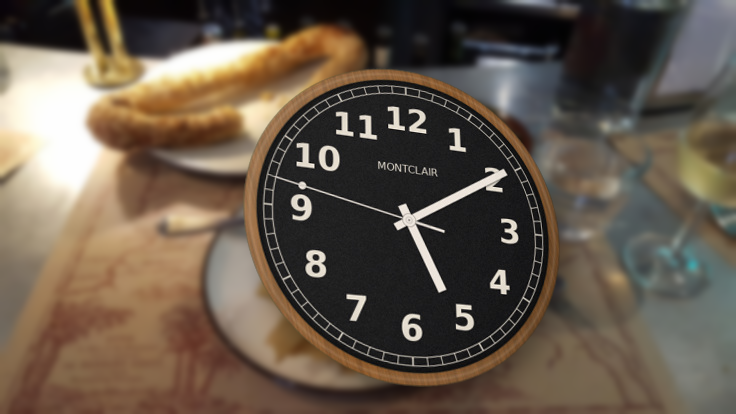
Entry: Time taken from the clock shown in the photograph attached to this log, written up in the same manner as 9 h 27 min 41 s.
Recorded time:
5 h 09 min 47 s
